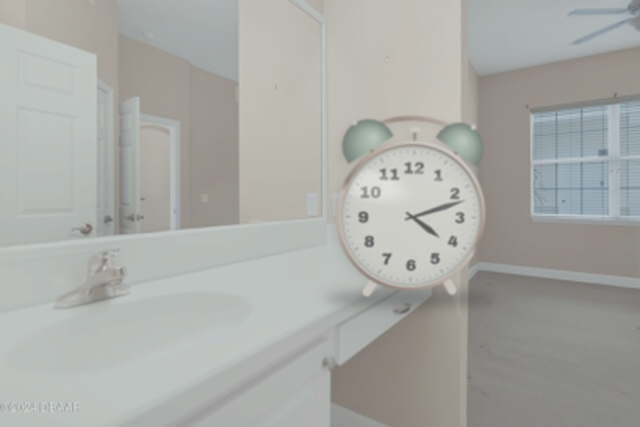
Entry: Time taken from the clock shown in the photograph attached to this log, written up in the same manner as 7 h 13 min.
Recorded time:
4 h 12 min
